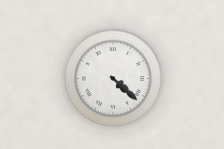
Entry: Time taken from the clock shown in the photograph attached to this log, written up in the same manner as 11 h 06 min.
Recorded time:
4 h 22 min
